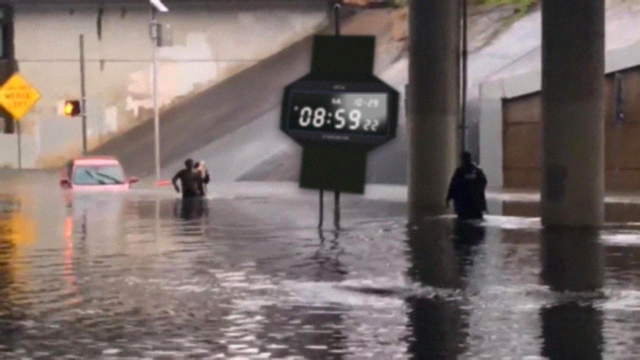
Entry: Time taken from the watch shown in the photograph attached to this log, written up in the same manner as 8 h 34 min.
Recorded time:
8 h 59 min
